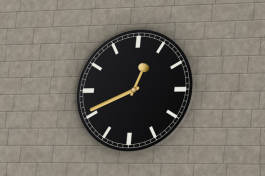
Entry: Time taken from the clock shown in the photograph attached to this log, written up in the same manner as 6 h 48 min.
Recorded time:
12 h 41 min
